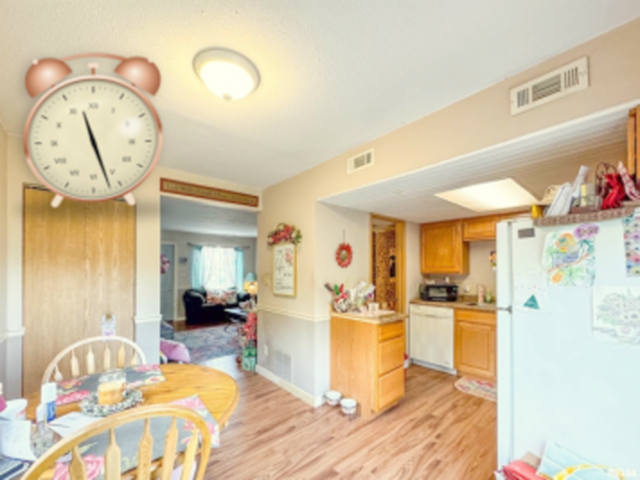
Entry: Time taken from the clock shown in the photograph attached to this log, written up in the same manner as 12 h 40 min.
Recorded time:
11 h 27 min
